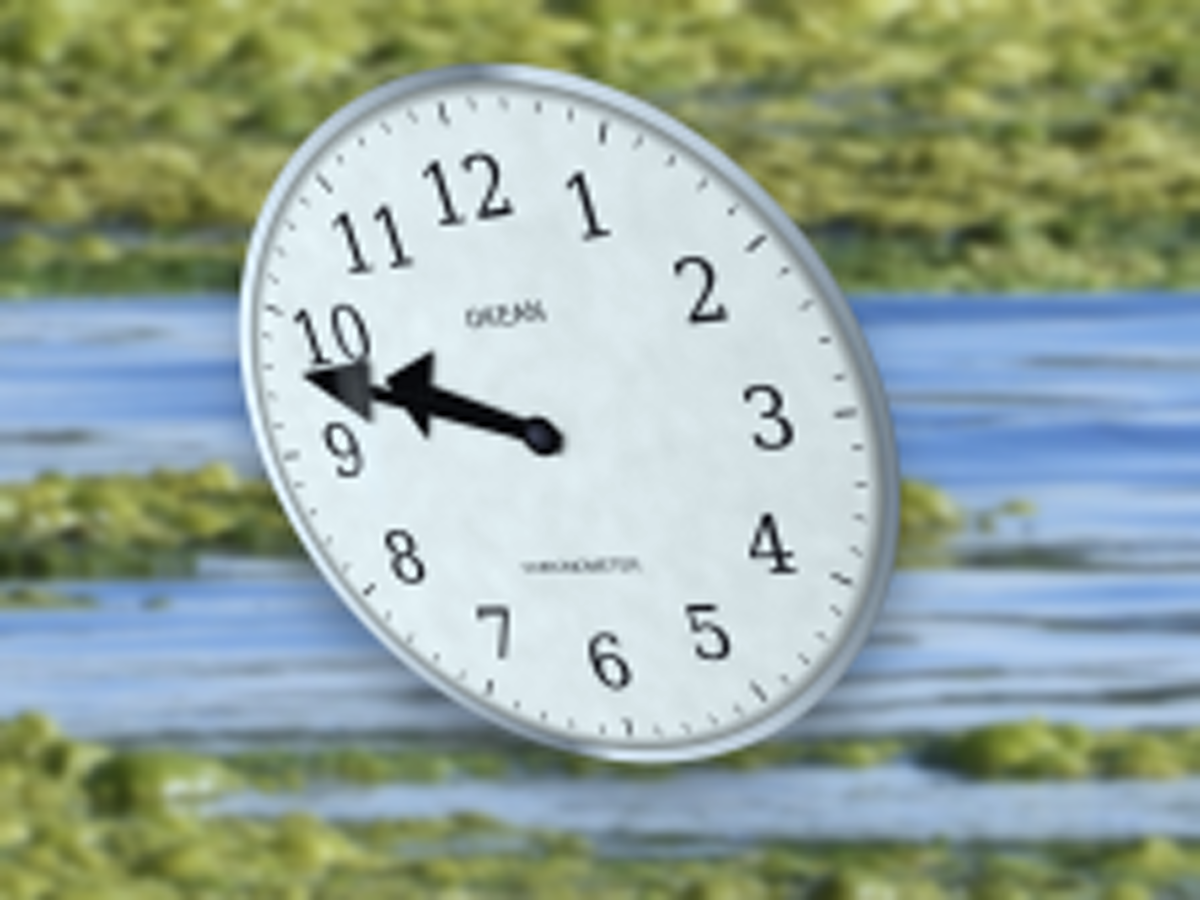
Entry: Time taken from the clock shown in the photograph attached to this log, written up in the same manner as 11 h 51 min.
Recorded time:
9 h 48 min
